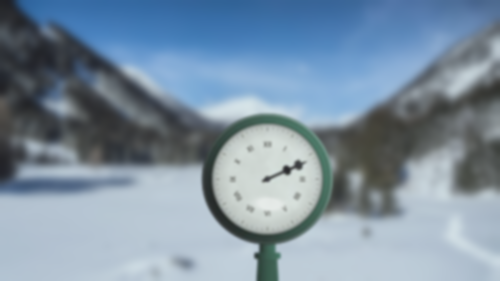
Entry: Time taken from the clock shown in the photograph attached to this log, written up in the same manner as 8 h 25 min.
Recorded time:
2 h 11 min
